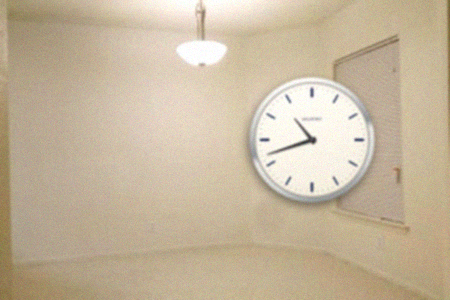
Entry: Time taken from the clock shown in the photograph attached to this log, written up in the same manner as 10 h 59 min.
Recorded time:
10 h 42 min
